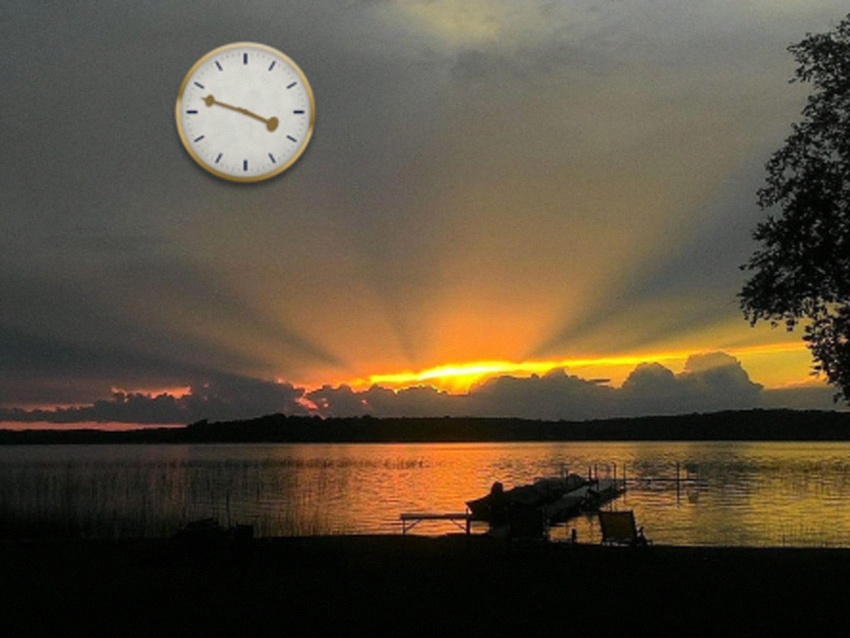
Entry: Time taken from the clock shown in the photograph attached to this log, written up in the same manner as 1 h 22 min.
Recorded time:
3 h 48 min
